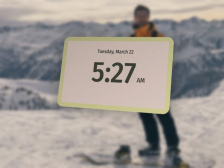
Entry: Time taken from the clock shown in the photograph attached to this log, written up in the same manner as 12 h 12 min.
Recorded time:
5 h 27 min
